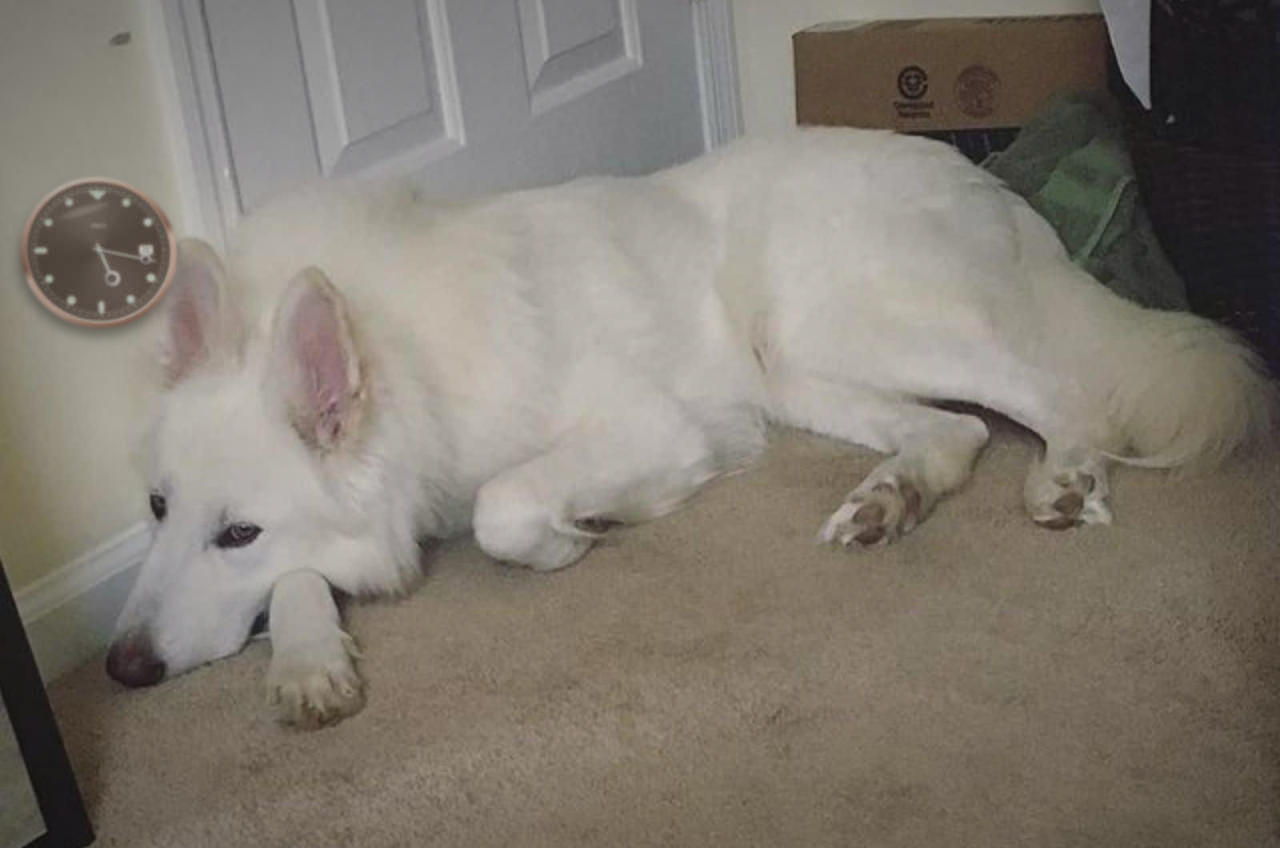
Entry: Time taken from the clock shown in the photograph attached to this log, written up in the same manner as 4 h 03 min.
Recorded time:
5 h 17 min
